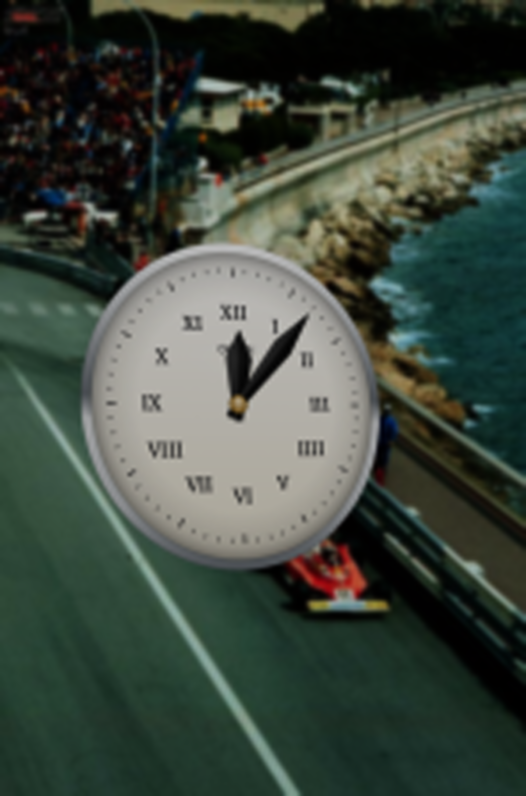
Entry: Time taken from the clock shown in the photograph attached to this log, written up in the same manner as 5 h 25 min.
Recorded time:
12 h 07 min
